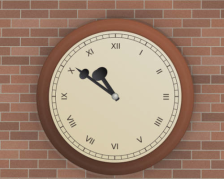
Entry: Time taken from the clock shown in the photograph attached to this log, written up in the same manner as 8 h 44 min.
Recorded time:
10 h 51 min
